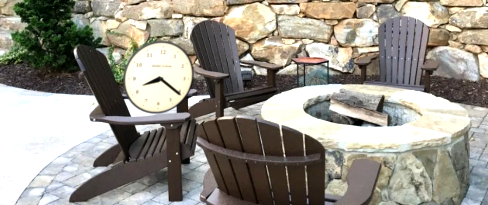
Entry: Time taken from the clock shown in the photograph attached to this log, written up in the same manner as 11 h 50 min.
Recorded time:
8 h 21 min
